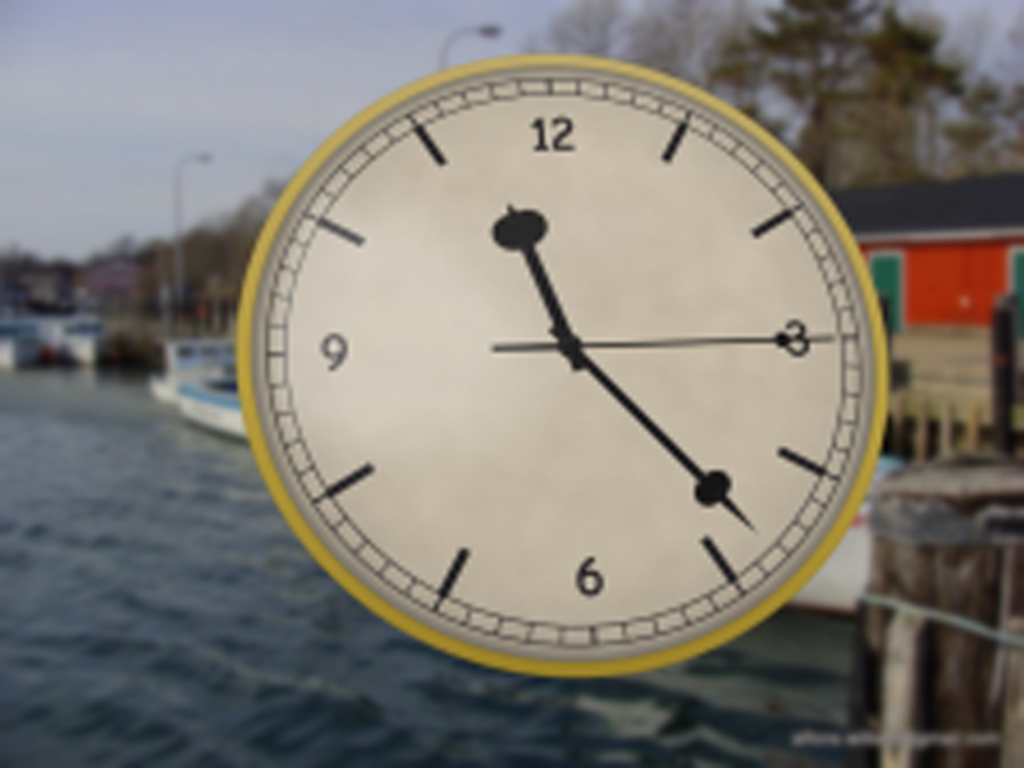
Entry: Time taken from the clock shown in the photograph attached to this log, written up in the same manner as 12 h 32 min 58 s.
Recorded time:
11 h 23 min 15 s
